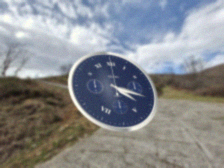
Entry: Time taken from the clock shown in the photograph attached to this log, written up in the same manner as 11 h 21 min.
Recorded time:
4 h 18 min
